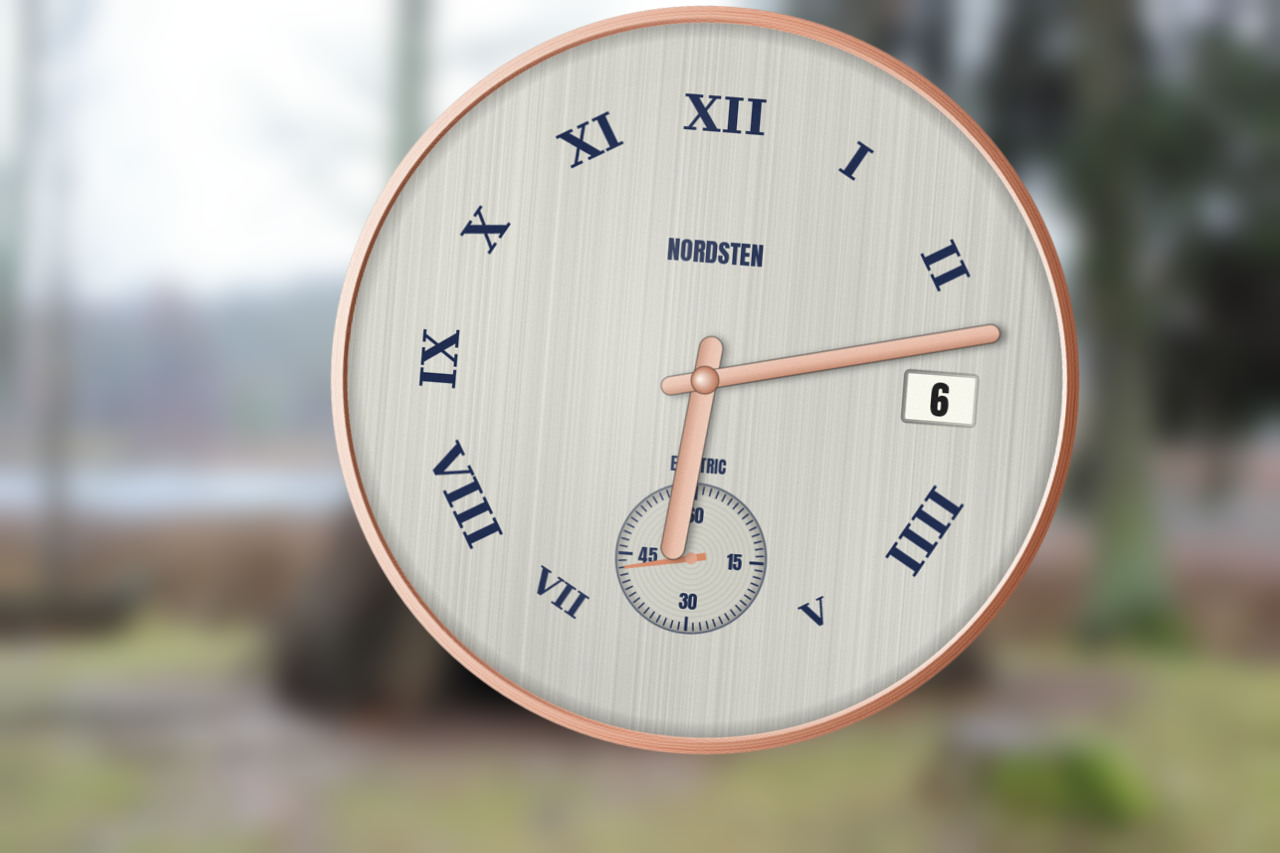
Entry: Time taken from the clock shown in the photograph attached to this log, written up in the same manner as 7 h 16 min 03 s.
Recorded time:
6 h 12 min 43 s
